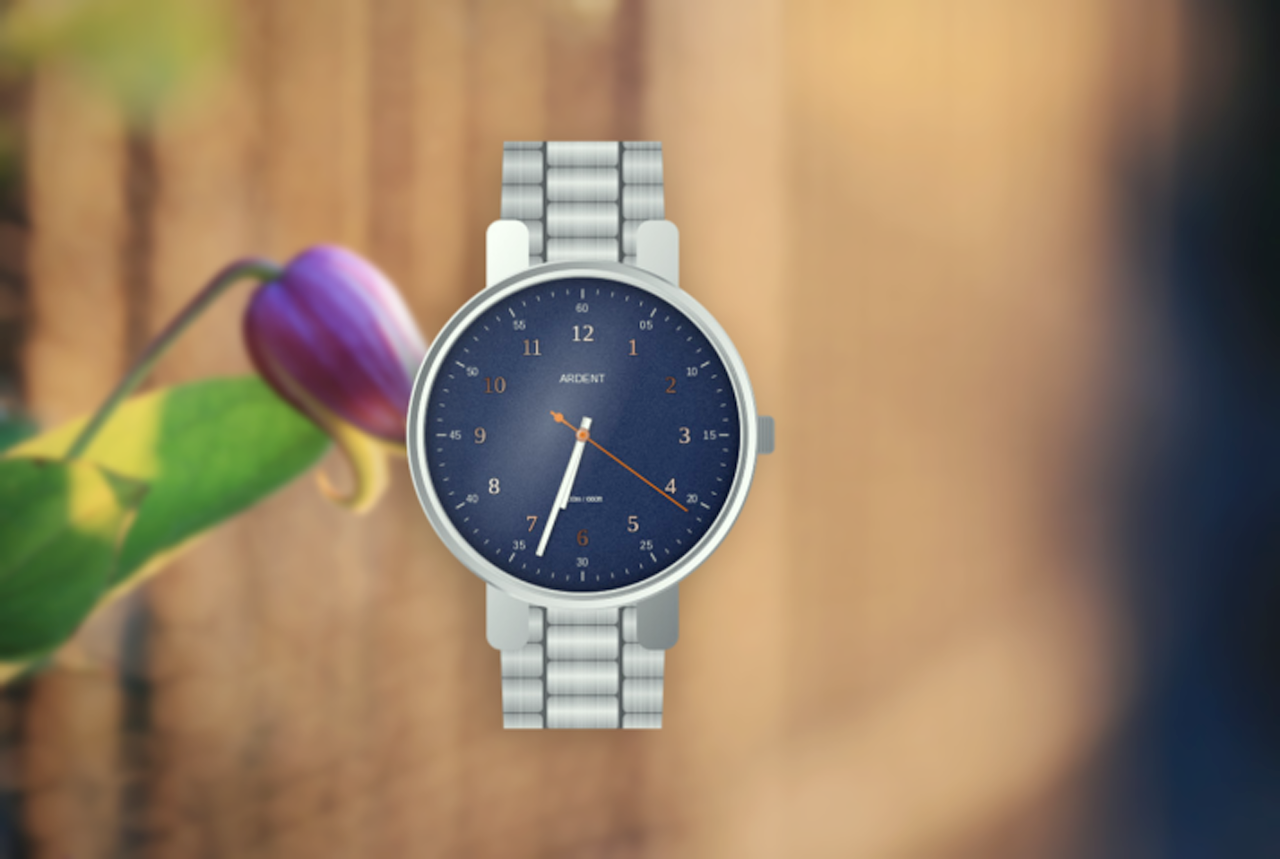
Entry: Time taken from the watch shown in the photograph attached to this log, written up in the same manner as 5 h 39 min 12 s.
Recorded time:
6 h 33 min 21 s
